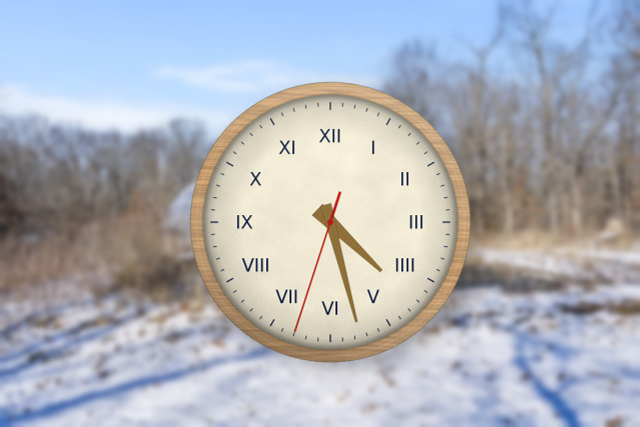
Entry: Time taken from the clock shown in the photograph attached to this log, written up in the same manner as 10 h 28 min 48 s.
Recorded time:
4 h 27 min 33 s
